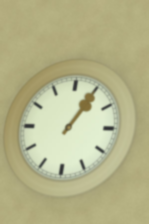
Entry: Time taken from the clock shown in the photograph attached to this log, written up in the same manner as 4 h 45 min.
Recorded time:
1 h 05 min
